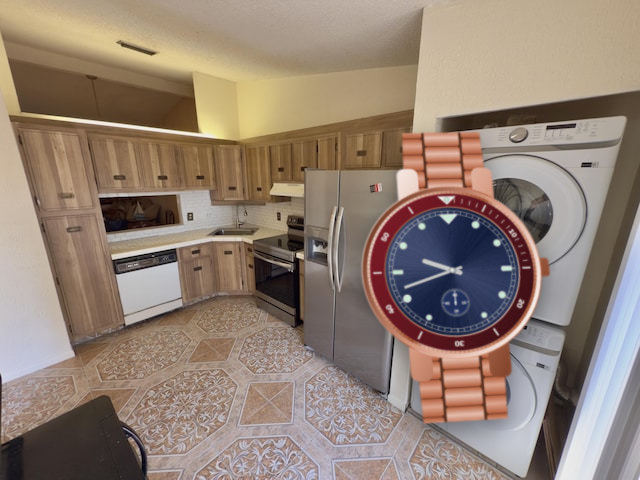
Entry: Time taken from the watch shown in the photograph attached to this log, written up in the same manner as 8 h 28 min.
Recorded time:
9 h 42 min
